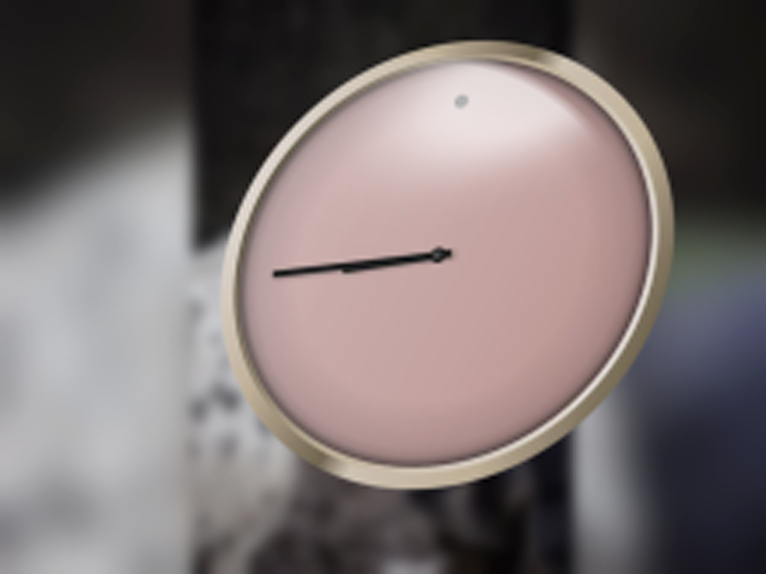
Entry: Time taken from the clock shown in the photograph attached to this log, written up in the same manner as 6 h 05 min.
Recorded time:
8 h 44 min
